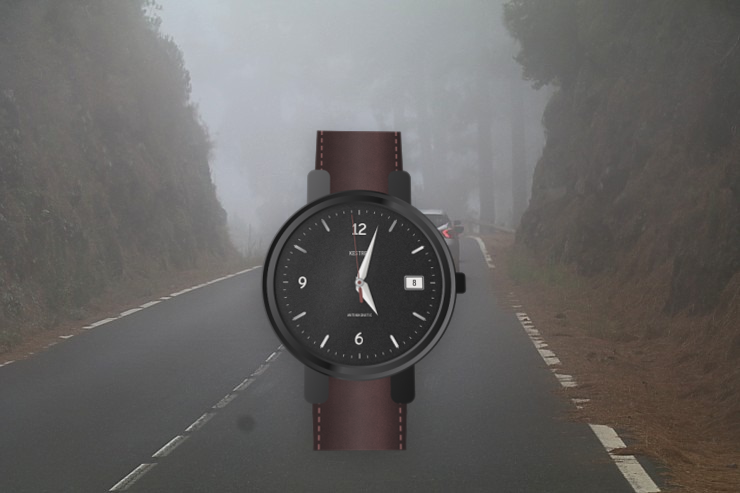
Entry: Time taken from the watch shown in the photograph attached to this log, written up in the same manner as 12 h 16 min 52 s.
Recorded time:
5 h 02 min 59 s
